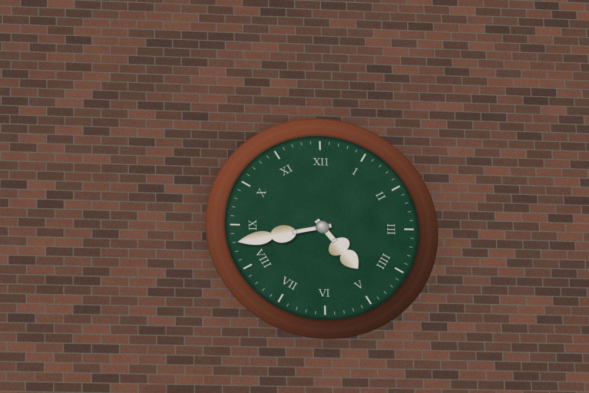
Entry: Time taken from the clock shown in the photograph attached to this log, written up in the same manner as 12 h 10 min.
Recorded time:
4 h 43 min
